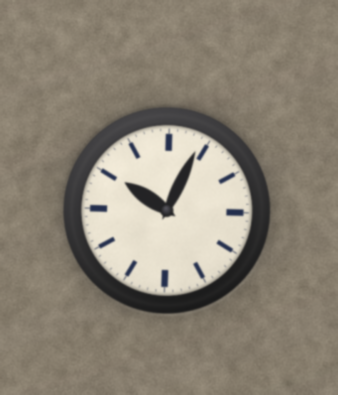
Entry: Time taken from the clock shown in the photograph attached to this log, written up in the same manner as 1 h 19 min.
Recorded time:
10 h 04 min
